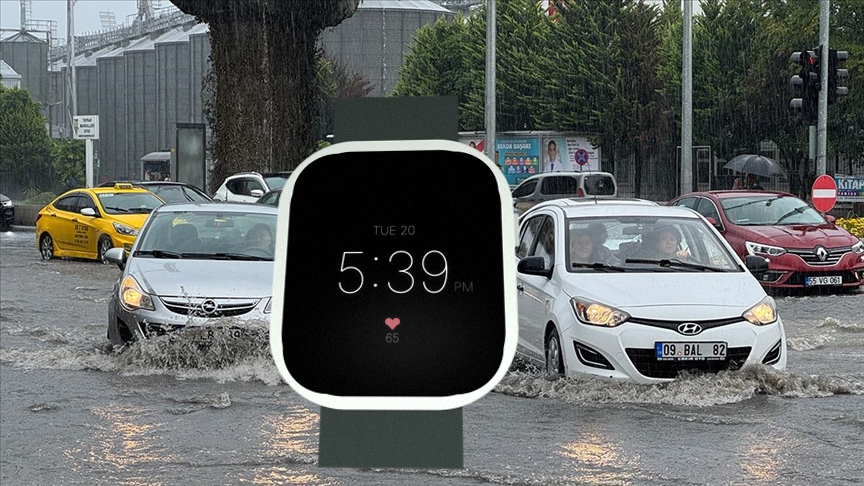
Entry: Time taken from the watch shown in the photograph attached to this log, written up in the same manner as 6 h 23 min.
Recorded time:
5 h 39 min
